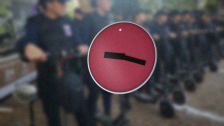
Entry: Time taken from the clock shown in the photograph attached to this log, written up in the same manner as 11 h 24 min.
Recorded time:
9 h 18 min
